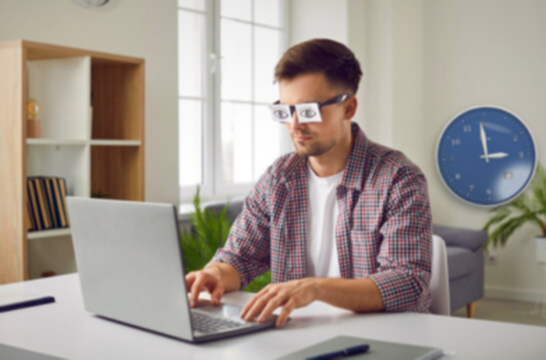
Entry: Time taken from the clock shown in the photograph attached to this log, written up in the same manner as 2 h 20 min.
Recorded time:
2 h 59 min
